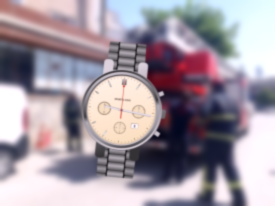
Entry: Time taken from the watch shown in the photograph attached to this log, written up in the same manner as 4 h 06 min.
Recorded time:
9 h 16 min
